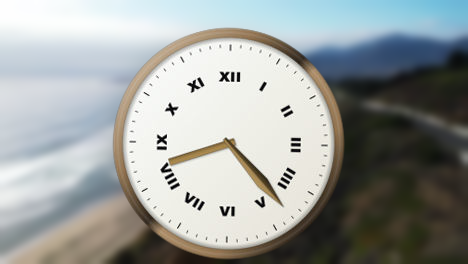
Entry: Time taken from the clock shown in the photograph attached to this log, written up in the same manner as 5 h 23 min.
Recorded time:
8 h 23 min
